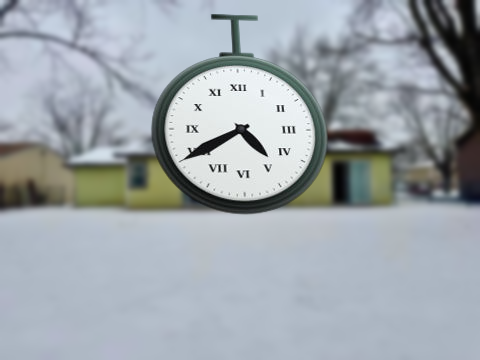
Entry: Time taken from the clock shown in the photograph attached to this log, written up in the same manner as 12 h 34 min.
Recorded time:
4 h 40 min
